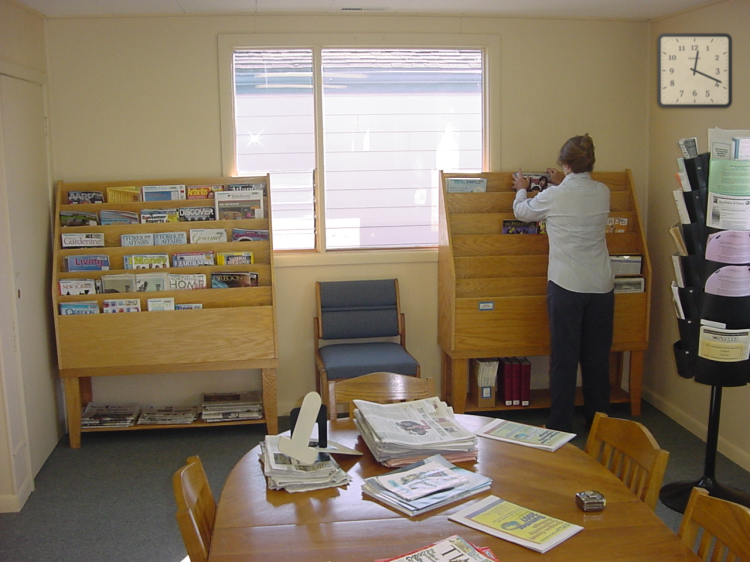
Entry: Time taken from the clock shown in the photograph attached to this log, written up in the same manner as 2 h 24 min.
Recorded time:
12 h 19 min
